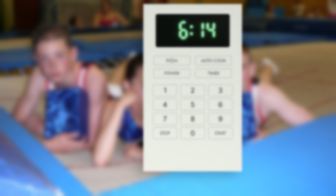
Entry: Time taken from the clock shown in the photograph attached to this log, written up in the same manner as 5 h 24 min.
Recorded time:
6 h 14 min
